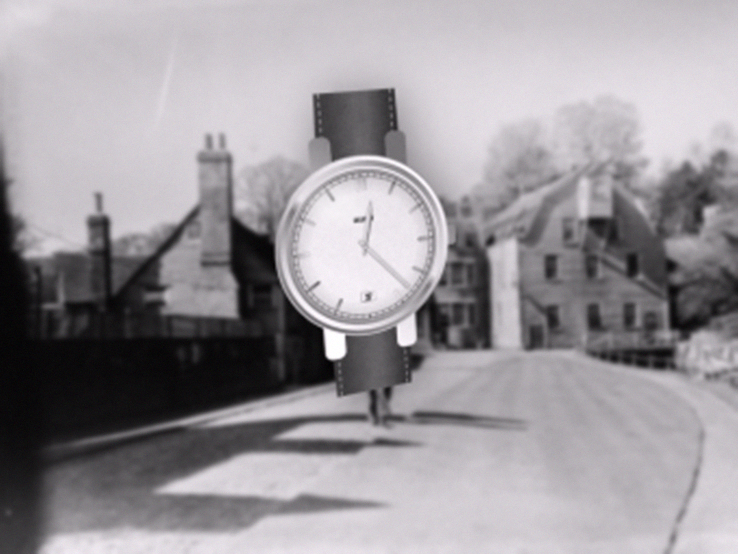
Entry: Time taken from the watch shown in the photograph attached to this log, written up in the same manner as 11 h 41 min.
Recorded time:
12 h 23 min
